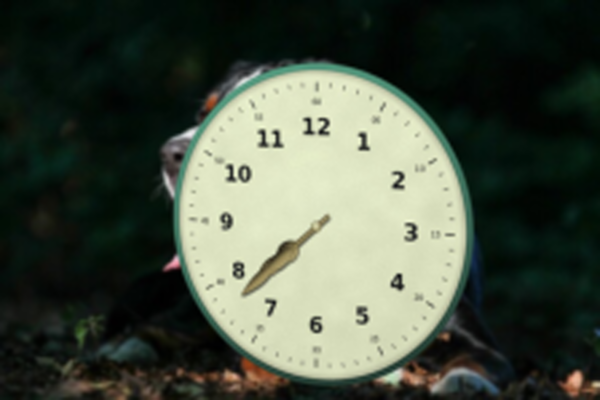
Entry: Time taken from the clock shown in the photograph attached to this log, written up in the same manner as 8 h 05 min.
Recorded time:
7 h 38 min
